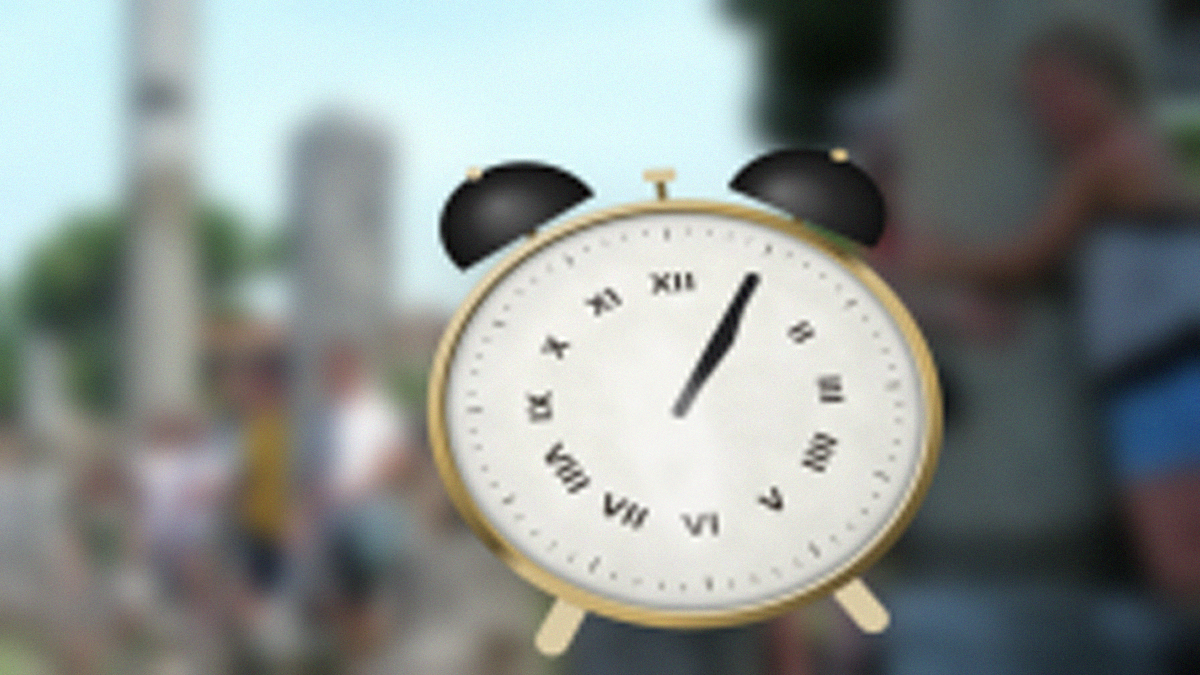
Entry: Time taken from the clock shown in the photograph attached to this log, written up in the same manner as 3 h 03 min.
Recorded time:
1 h 05 min
